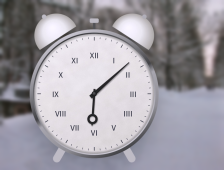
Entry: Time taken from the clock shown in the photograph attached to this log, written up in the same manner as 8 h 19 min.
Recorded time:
6 h 08 min
